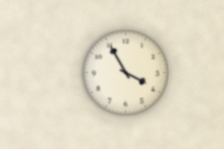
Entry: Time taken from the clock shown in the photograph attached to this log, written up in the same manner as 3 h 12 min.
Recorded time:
3 h 55 min
